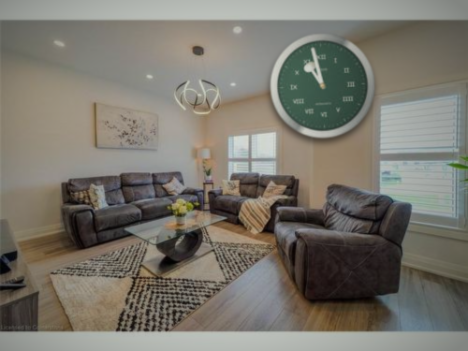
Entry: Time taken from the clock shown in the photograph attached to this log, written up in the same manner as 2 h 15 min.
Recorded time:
10 h 58 min
